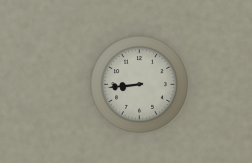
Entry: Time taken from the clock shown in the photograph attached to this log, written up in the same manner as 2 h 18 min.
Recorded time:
8 h 44 min
